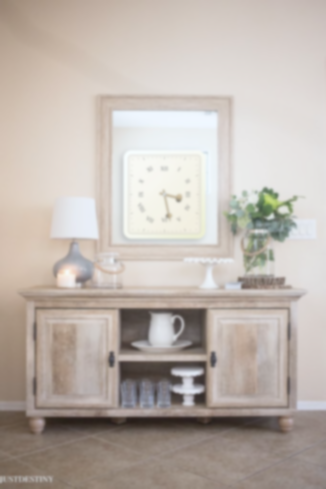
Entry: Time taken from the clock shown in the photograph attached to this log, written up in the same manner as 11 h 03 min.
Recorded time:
3 h 28 min
